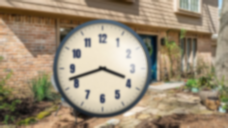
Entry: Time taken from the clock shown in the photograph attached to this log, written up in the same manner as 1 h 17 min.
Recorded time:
3 h 42 min
